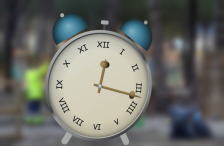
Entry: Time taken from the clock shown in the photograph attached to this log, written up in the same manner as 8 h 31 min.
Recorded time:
12 h 17 min
